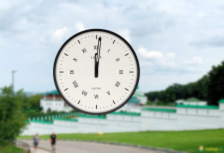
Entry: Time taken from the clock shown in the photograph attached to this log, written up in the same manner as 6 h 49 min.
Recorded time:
12 h 01 min
